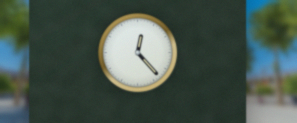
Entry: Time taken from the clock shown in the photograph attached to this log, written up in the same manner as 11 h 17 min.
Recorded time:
12 h 23 min
